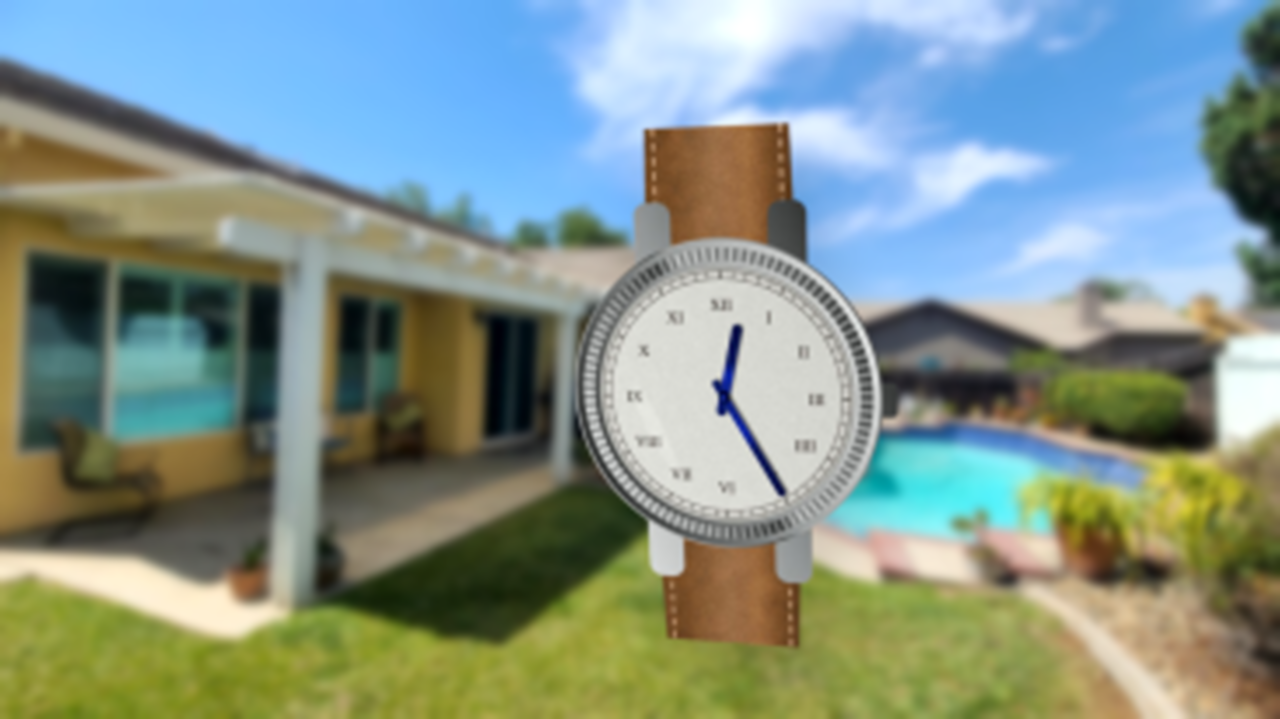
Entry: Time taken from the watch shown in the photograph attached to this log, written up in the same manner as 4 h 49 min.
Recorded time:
12 h 25 min
